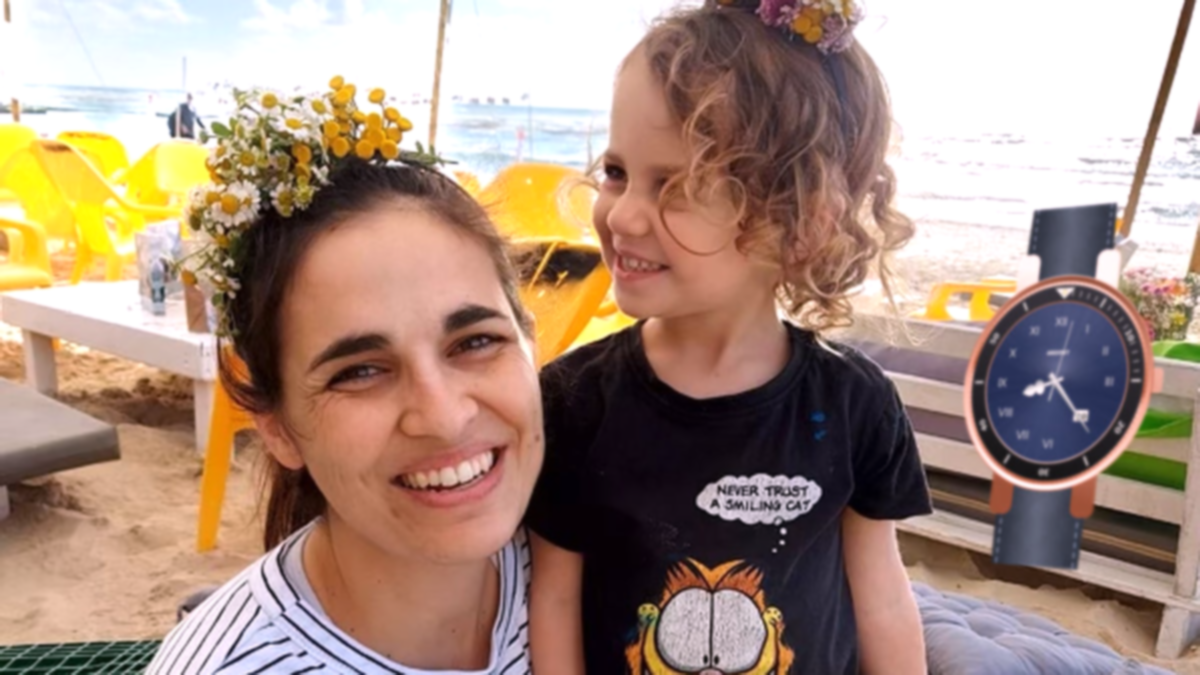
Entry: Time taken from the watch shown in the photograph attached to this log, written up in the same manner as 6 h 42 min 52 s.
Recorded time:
8 h 23 min 02 s
